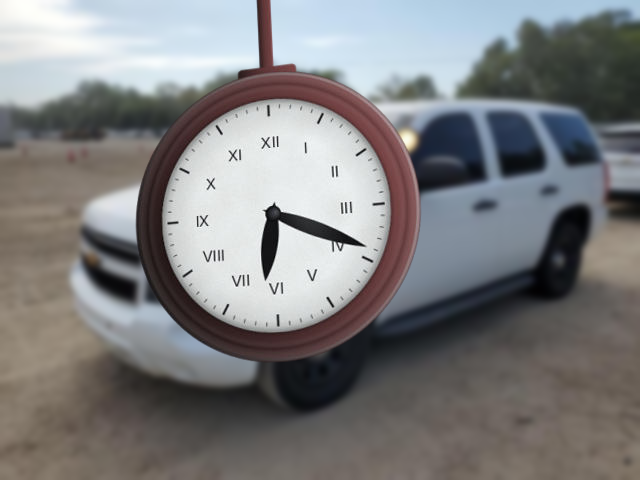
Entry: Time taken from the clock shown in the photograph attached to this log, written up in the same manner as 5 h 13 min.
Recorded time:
6 h 19 min
